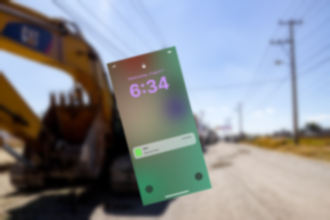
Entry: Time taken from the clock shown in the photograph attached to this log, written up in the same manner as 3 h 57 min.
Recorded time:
6 h 34 min
